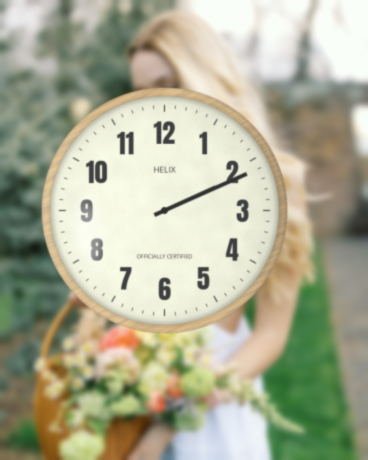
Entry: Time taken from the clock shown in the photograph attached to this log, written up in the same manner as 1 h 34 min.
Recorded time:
2 h 11 min
